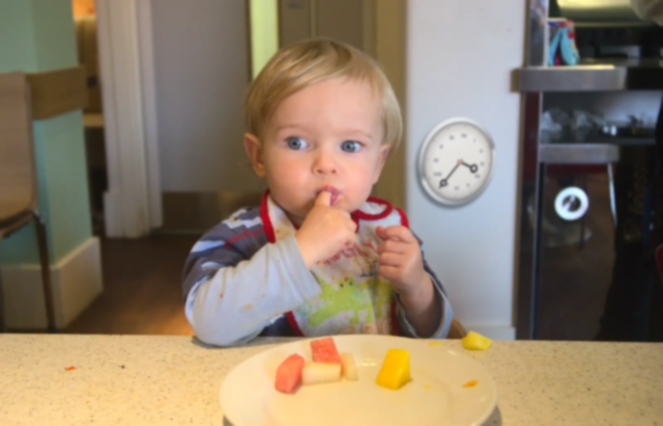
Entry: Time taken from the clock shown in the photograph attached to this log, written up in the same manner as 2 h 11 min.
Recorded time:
3 h 36 min
